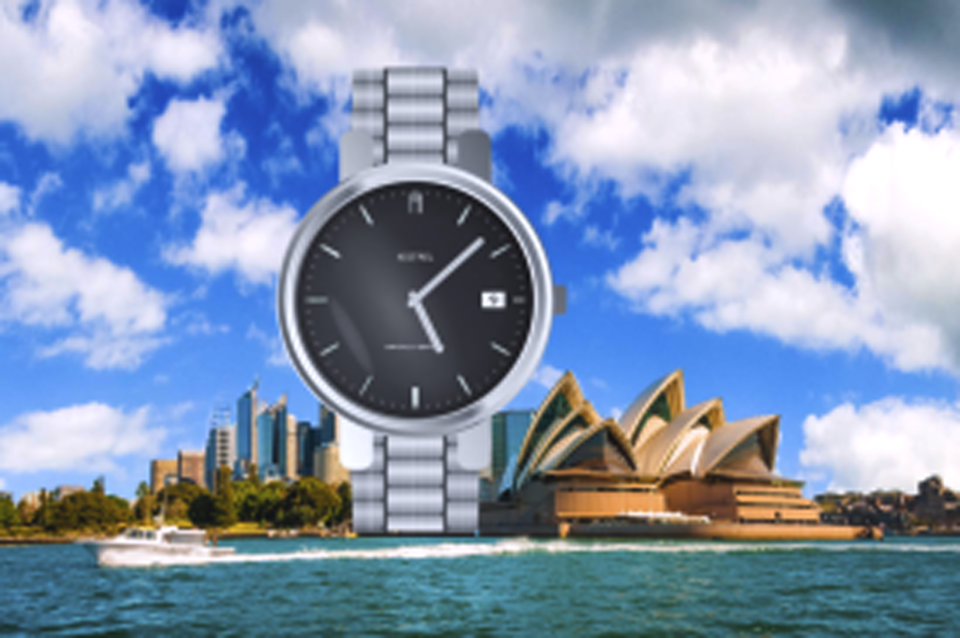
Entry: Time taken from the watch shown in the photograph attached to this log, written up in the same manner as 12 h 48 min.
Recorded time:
5 h 08 min
